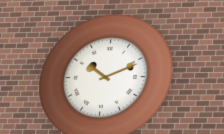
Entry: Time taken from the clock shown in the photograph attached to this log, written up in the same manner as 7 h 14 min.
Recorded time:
10 h 11 min
